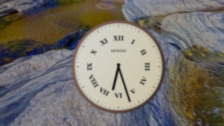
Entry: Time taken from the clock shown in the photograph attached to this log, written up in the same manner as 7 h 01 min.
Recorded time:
6 h 27 min
